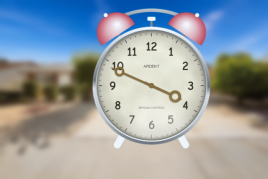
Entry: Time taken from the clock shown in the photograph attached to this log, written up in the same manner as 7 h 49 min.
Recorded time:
3 h 49 min
